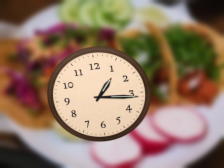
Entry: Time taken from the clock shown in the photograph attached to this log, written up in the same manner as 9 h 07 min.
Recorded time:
1 h 16 min
